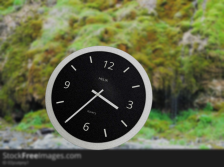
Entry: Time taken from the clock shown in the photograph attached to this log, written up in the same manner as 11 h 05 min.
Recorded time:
3 h 35 min
